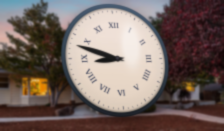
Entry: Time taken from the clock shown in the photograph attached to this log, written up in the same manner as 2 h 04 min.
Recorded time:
8 h 48 min
